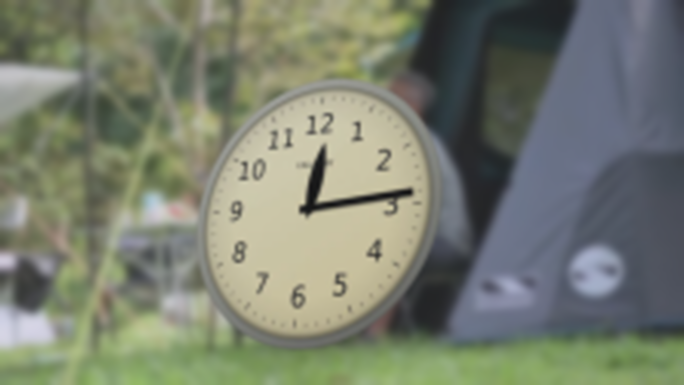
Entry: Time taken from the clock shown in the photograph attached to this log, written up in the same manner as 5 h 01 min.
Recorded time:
12 h 14 min
